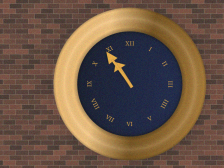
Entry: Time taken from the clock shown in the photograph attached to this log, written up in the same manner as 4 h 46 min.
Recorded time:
10 h 54 min
